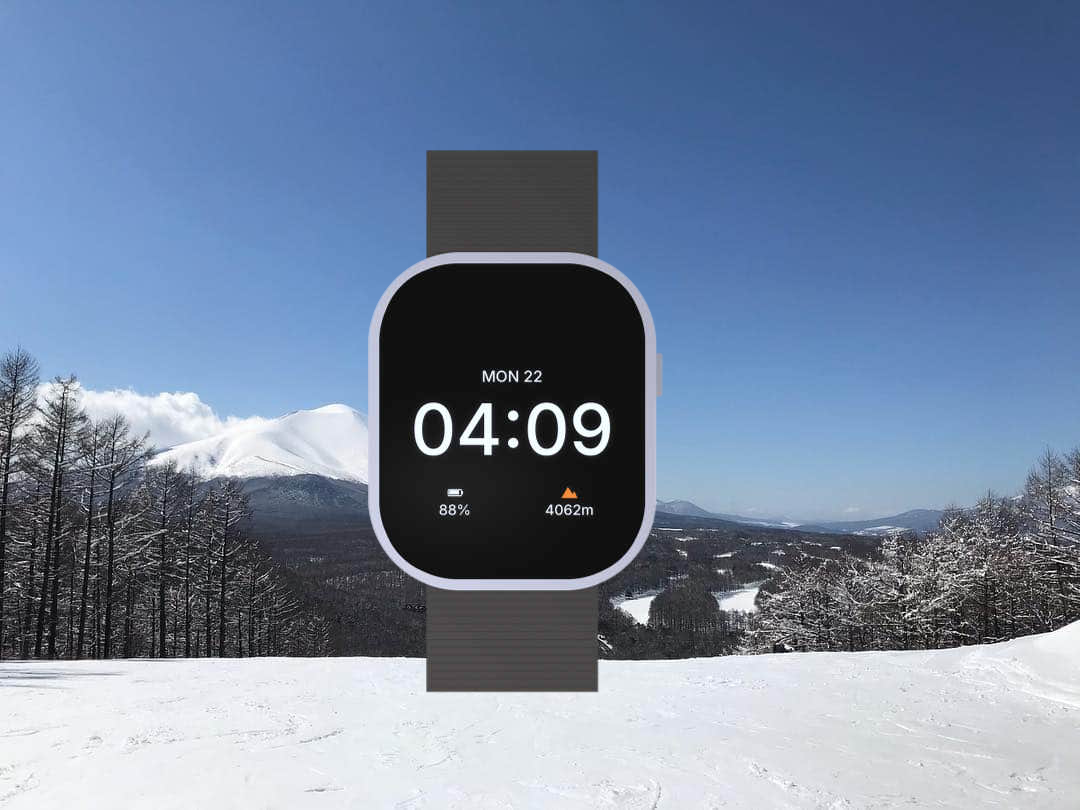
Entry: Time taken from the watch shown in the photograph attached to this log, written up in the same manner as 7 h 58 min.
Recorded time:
4 h 09 min
